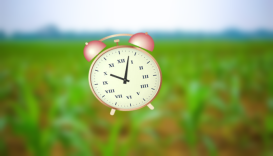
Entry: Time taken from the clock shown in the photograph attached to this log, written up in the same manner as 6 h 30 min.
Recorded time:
10 h 03 min
